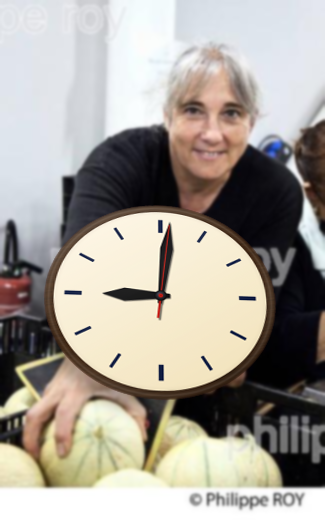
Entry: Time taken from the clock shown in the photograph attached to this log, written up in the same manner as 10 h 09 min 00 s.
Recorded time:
9 h 01 min 01 s
